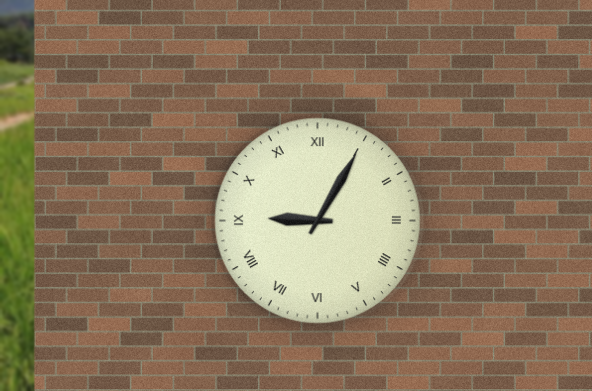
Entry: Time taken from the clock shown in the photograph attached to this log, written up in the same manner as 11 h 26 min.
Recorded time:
9 h 05 min
